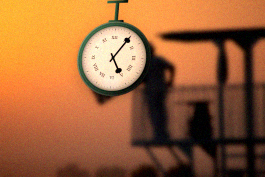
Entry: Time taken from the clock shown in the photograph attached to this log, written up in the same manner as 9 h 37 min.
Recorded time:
5 h 06 min
